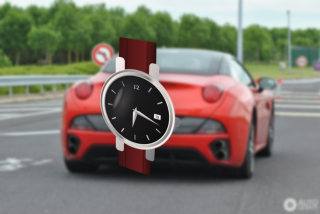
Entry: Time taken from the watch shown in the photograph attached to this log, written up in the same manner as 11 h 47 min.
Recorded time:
6 h 18 min
